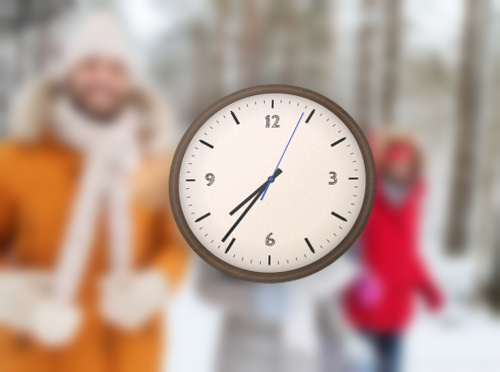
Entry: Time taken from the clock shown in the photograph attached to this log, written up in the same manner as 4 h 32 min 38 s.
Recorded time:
7 h 36 min 04 s
